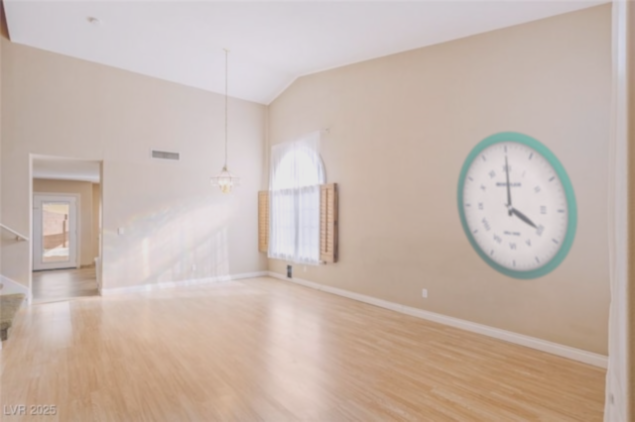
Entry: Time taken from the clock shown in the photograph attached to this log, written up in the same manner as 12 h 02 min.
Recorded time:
4 h 00 min
